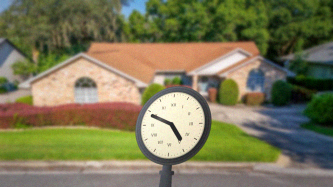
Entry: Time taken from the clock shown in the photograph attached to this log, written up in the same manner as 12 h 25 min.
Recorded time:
4 h 49 min
